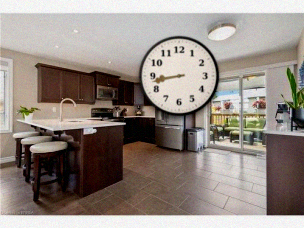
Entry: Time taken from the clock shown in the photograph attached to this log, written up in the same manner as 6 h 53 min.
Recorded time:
8 h 43 min
